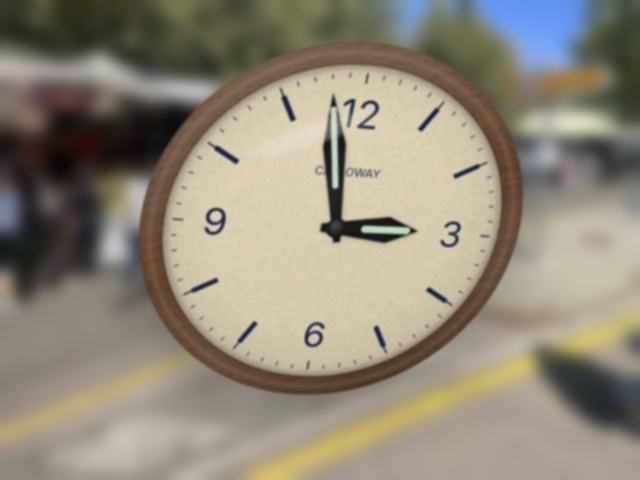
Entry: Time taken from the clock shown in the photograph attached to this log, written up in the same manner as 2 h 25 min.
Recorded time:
2 h 58 min
